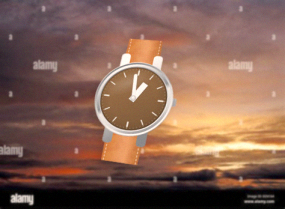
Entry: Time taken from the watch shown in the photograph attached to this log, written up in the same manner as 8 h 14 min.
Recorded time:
12 h 59 min
